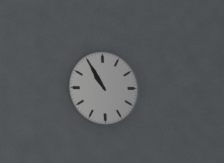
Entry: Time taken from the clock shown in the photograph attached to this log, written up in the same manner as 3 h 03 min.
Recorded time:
10 h 55 min
